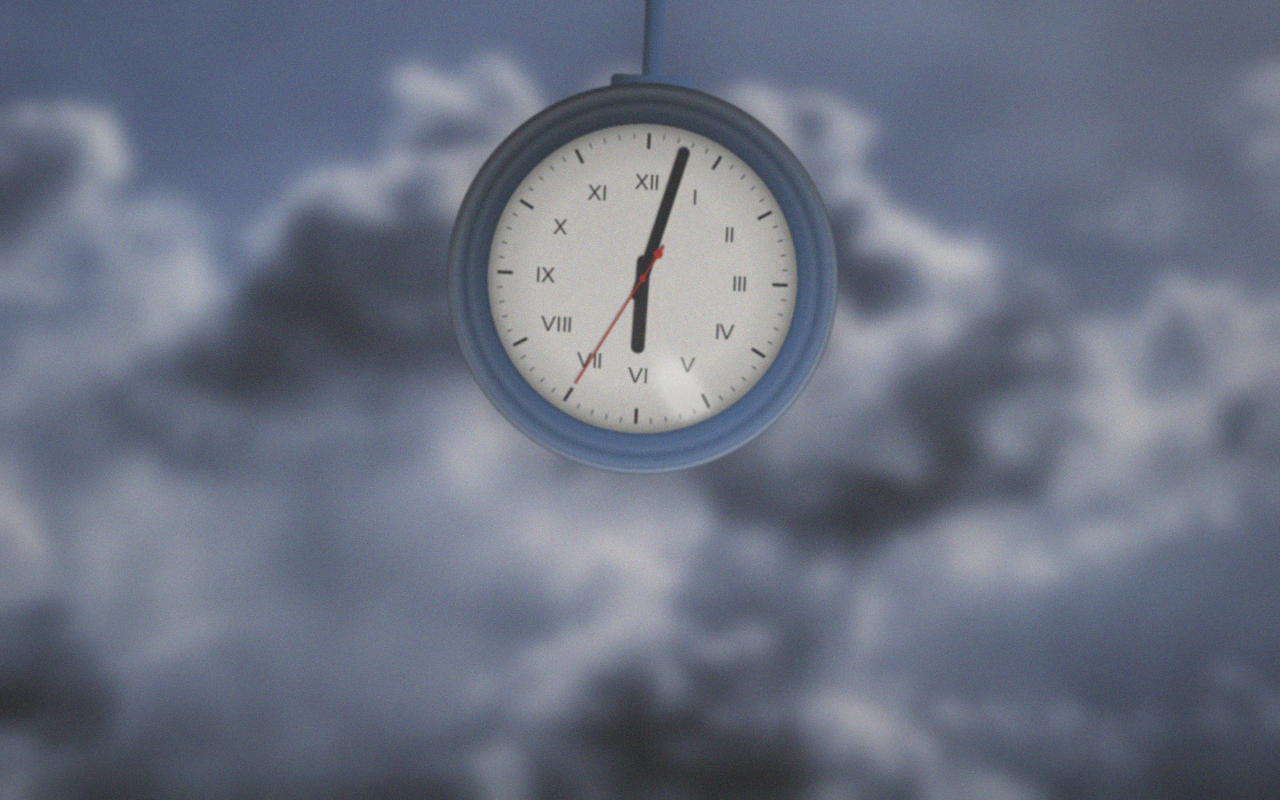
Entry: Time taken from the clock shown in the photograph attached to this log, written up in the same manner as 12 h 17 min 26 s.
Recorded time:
6 h 02 min 35 s
